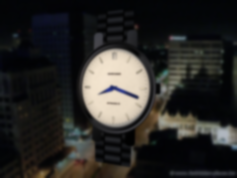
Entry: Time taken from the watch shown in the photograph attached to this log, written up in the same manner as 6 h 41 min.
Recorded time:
8 h 18 min
